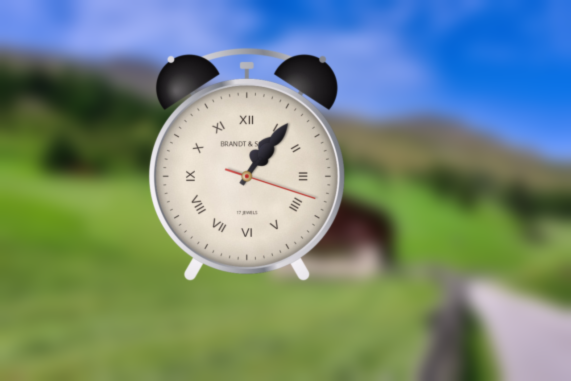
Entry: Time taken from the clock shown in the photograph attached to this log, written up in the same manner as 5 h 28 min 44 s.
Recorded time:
1 h 06 min 18 s
